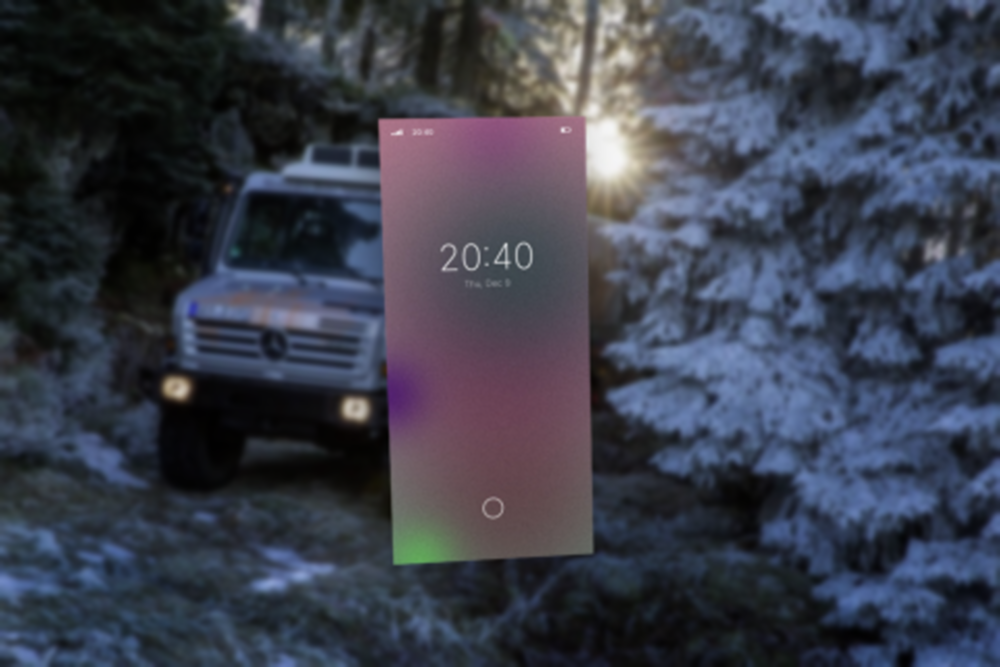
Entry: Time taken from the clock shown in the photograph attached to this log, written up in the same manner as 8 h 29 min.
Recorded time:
20 h 40 min
